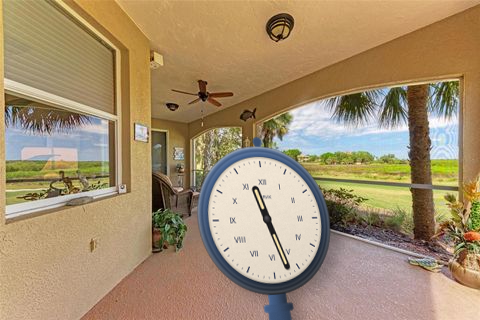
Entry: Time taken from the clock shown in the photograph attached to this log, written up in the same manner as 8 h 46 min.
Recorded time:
11 h 27 min
